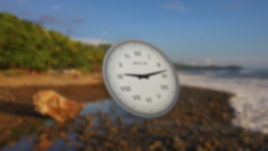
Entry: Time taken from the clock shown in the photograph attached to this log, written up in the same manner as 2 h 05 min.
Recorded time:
9 h 13 min
